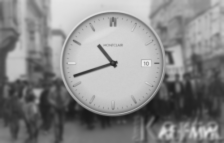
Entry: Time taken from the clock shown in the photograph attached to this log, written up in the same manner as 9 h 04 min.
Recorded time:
10 h 42 min
